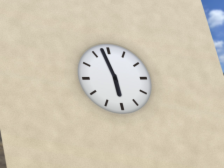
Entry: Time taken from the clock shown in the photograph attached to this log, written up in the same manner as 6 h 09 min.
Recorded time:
5 h 58 min
